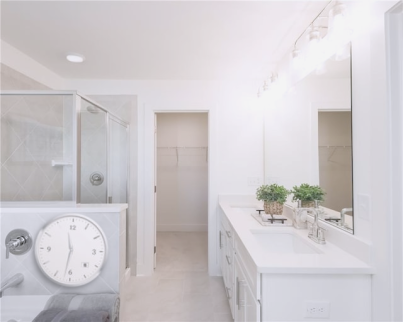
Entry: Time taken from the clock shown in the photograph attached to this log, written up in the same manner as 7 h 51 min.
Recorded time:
11 h 32 min
